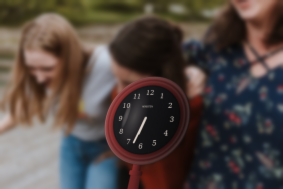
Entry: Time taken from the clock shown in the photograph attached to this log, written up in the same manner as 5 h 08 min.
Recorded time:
6 h 33 min
